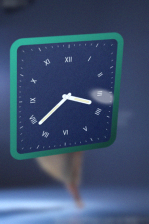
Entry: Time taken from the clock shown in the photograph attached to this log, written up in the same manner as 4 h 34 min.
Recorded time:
3 h 38 min
